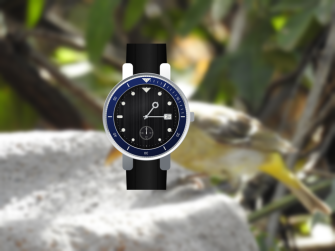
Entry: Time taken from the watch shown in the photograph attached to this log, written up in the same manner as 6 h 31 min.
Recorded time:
1 h 15 min
